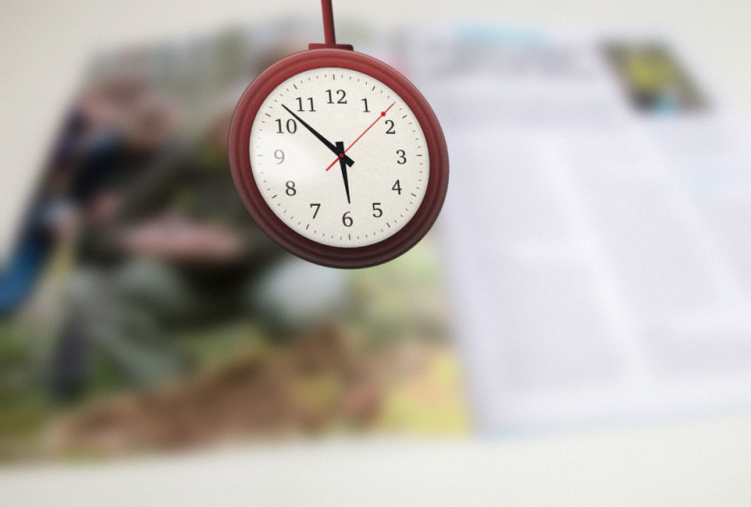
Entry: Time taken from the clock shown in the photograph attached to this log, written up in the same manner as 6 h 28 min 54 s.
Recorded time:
5 h 52 min 08 s
